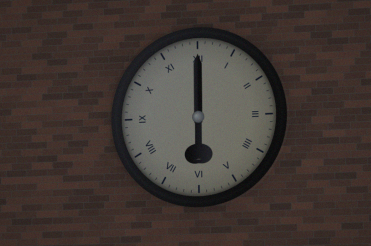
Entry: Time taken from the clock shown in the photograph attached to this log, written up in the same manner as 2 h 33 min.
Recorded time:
6 h 00 min
